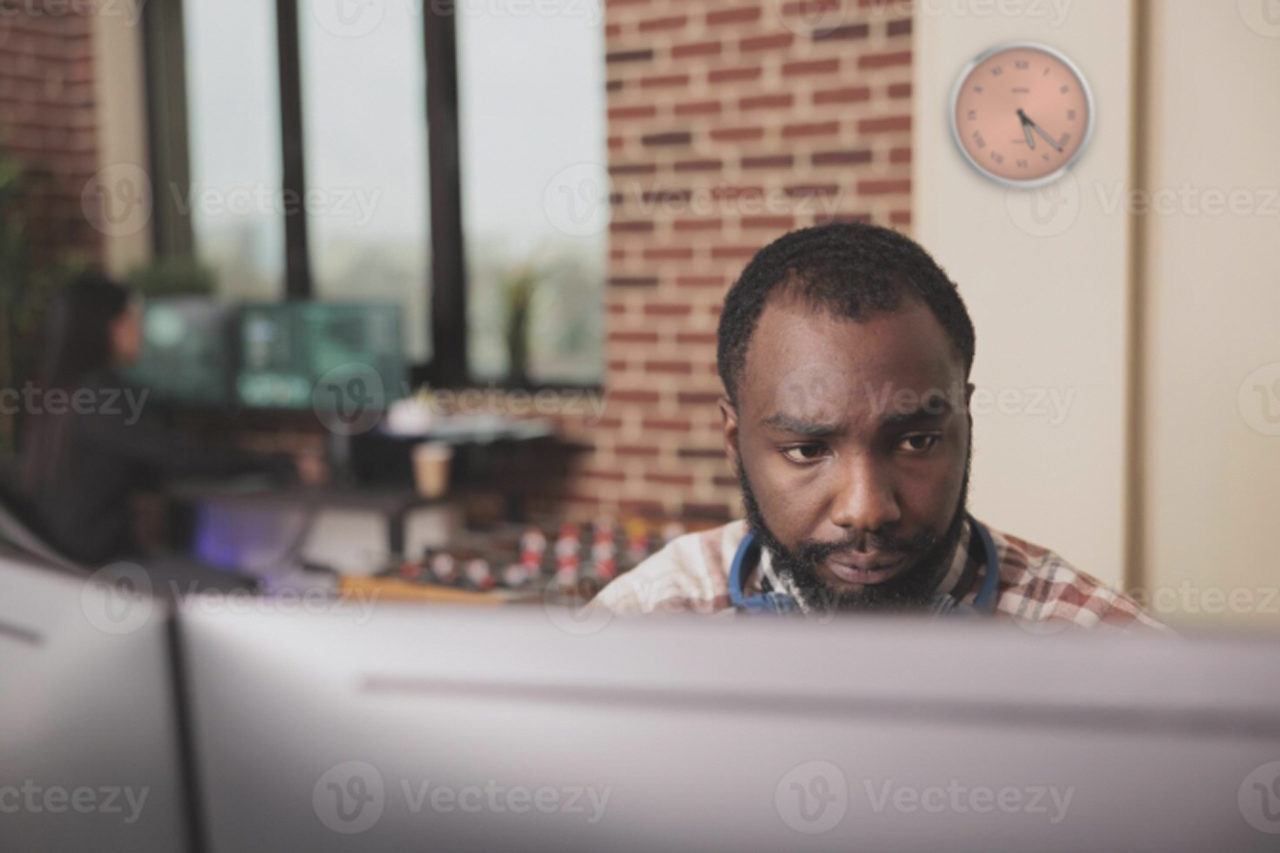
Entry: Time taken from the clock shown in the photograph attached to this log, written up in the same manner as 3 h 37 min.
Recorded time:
5 h 22 min
